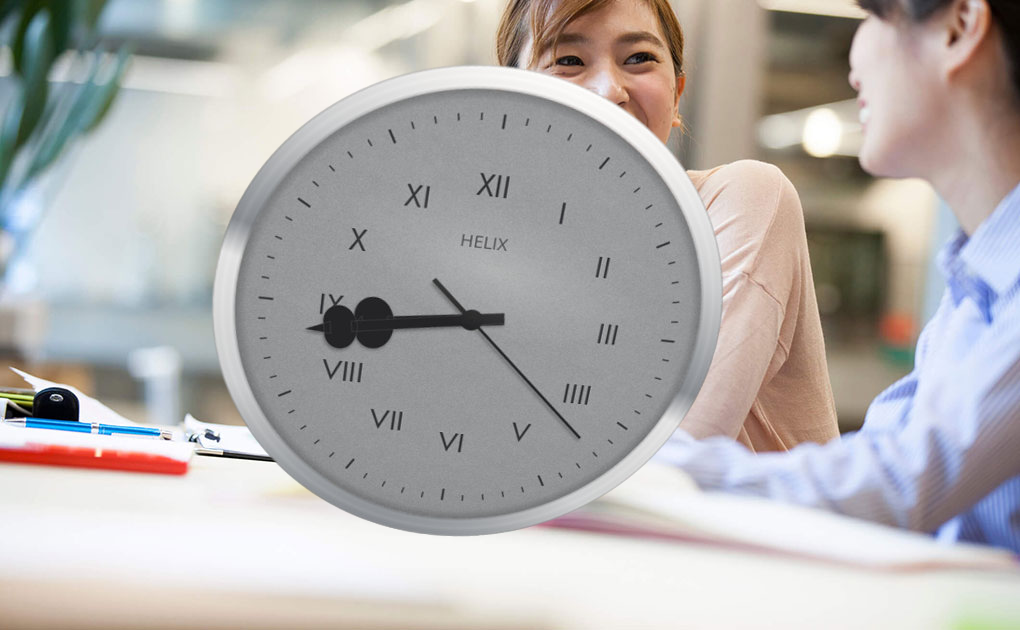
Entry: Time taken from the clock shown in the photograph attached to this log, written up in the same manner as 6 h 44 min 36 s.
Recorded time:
8 h 43 min 22 s
